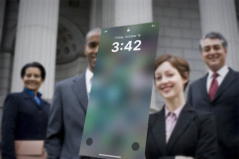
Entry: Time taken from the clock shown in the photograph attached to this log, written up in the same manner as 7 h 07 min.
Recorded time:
3 h 42 min
